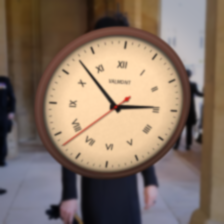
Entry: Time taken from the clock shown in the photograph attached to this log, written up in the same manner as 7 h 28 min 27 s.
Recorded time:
2 h 52 min 38 s
